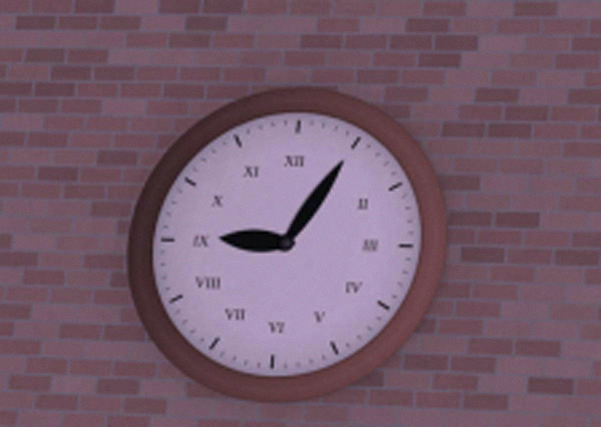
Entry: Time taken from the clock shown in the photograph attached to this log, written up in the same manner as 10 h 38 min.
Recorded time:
9 h 05 min
